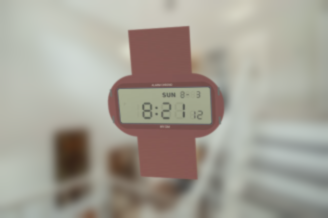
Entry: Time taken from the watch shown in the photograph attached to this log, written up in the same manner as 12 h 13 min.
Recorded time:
8 h 21 min
